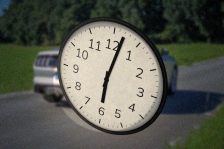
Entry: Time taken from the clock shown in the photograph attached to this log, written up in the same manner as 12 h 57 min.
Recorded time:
6 h 02 min
